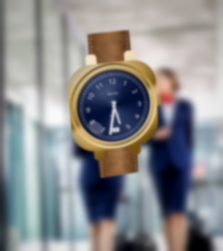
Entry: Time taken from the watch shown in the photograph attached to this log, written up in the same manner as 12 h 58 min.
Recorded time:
5 h 32 min
